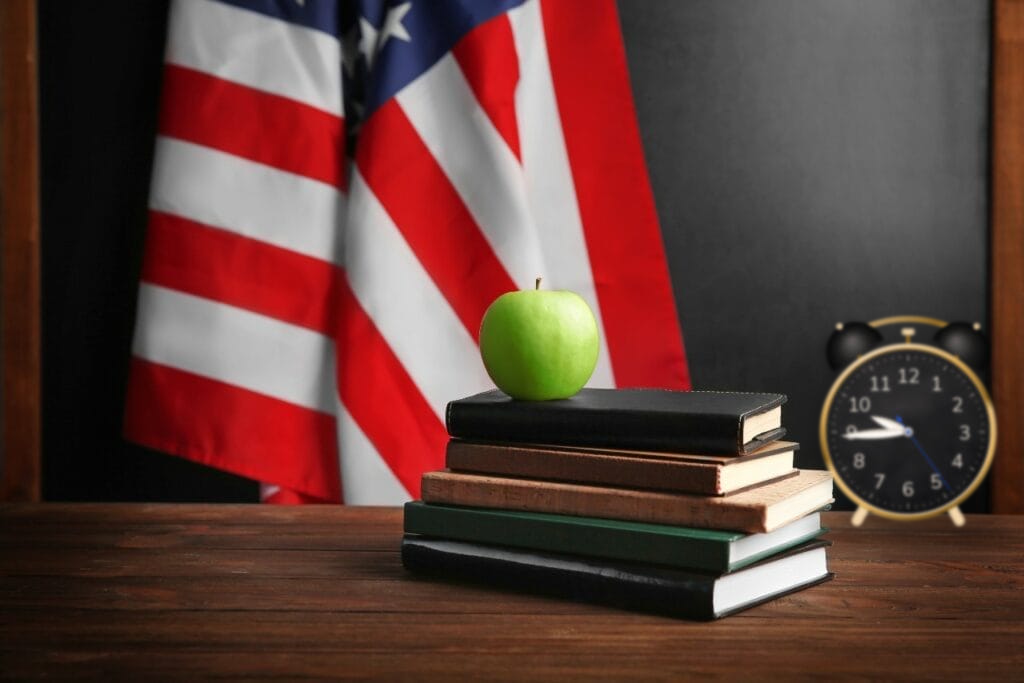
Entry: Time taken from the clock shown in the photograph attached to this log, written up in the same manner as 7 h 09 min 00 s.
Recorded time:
9 h 44 min 24 s
